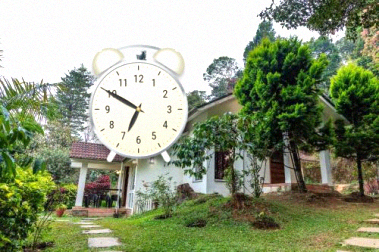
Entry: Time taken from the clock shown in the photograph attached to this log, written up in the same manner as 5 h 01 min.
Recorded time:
6 h 50 min
